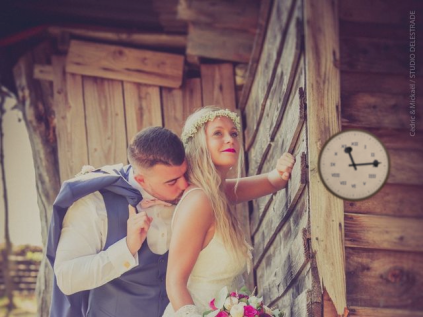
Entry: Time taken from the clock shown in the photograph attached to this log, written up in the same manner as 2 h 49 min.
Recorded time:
11 h 14 min
